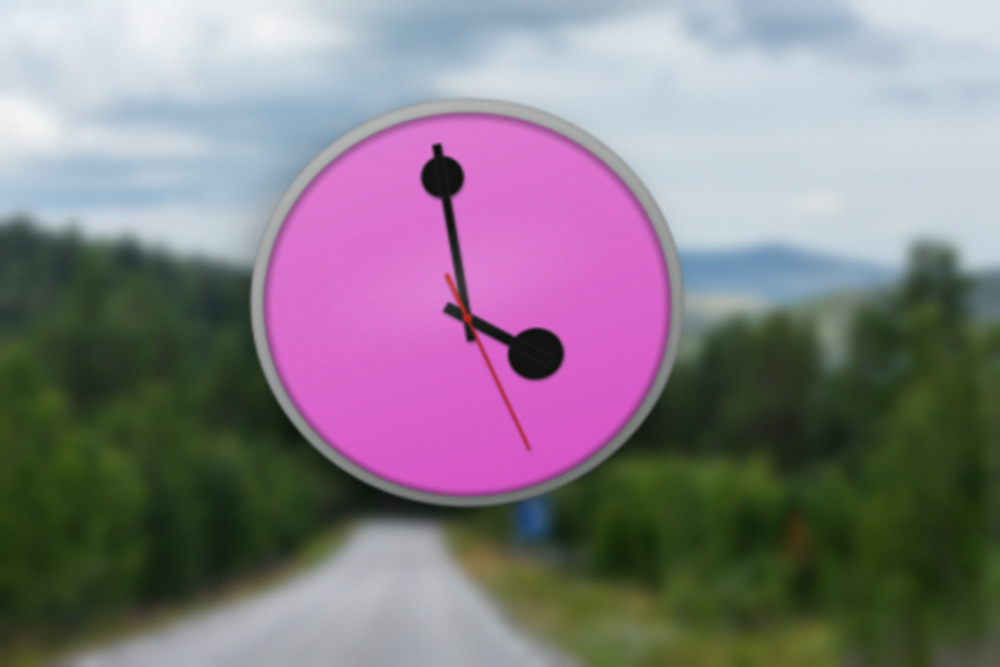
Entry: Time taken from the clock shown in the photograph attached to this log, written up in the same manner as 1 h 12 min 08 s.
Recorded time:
3 h 58 min 26 s
